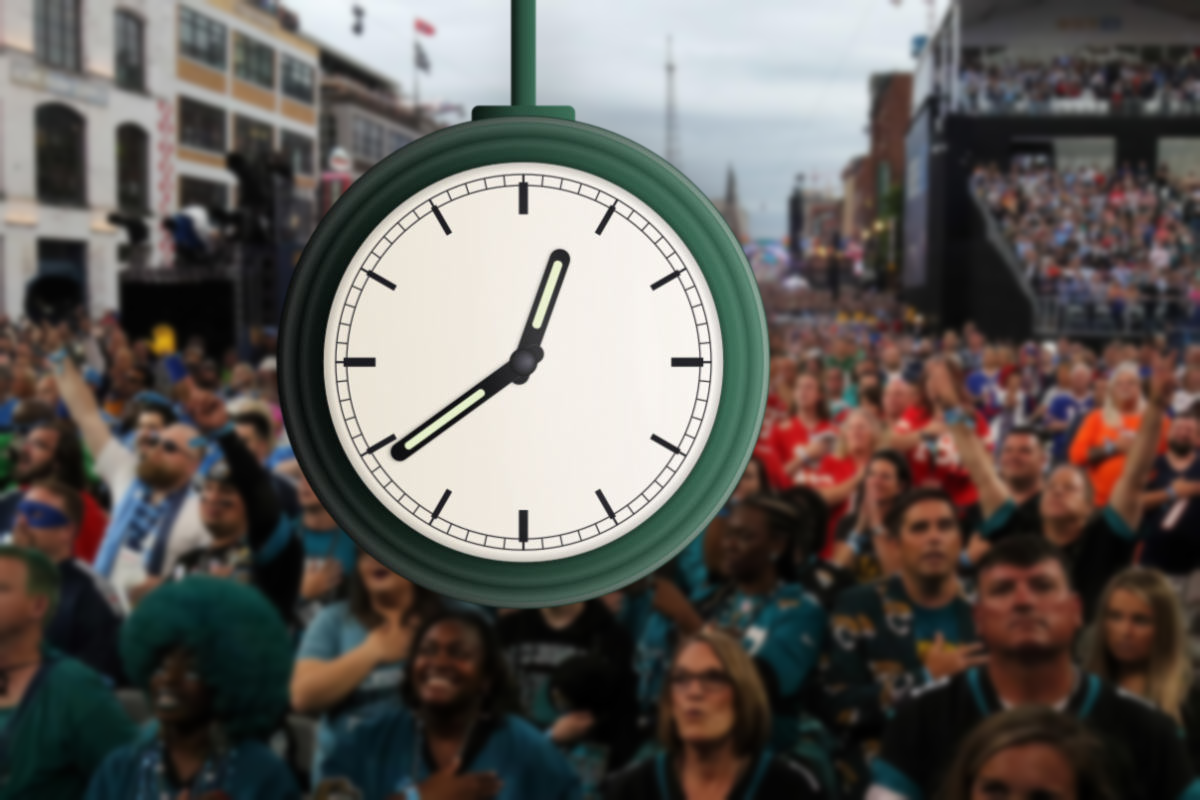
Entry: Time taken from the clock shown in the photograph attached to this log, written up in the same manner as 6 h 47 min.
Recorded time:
12 h 39 min
